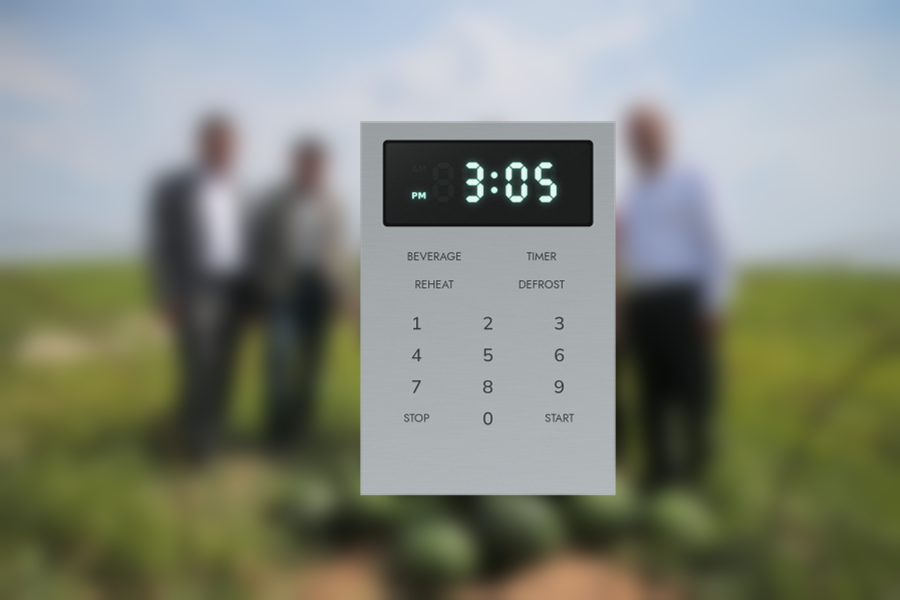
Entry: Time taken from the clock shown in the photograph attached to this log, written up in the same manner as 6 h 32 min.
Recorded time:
3 h 05 min
